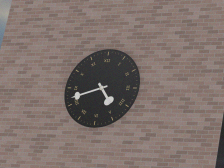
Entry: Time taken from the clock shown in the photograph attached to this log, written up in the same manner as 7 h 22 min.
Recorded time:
4 h 42 min
